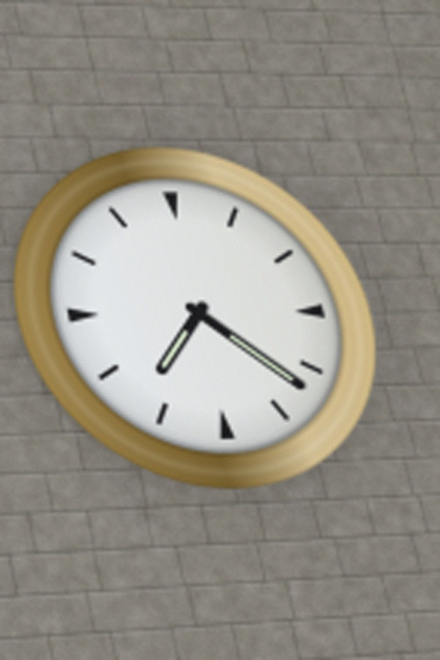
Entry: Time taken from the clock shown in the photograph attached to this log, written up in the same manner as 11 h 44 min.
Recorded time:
7 h 22 min
